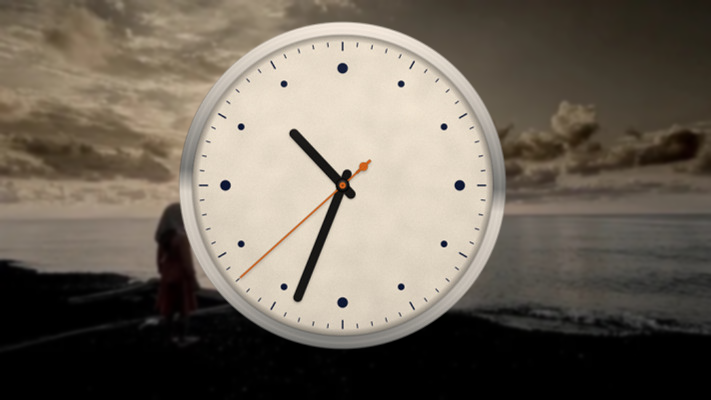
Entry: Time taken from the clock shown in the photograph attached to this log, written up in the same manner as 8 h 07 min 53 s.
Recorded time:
10 h 33 min 38 s
